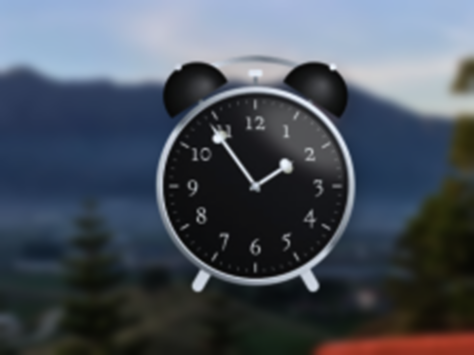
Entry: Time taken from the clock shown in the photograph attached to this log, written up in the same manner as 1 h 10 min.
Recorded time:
1 h 54 min
